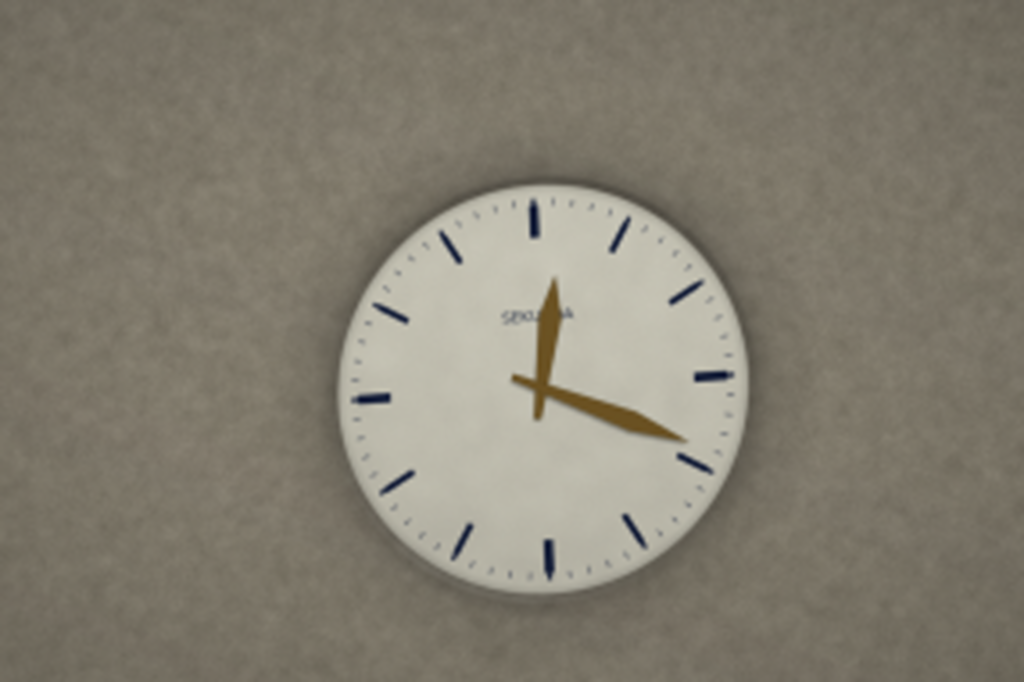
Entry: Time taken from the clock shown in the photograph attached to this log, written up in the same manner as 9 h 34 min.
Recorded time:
12 h 19 min
